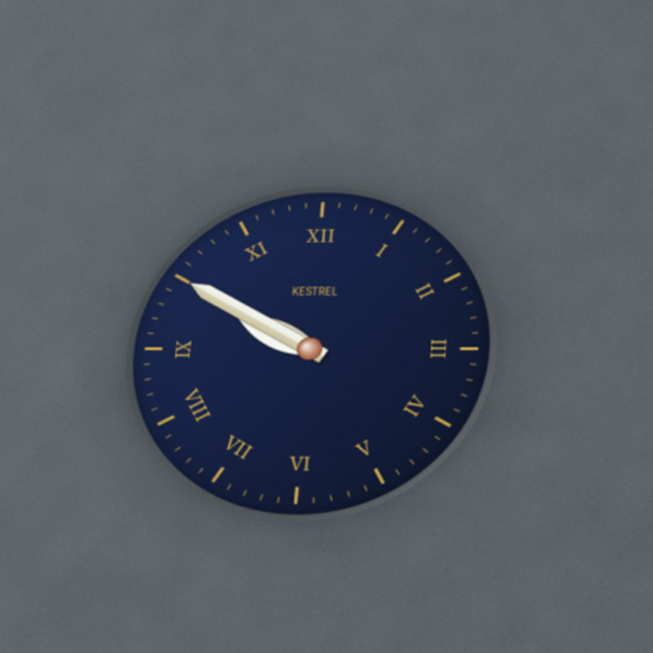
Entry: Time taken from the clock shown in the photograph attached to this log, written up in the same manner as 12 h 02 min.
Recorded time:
9 h 50 min
